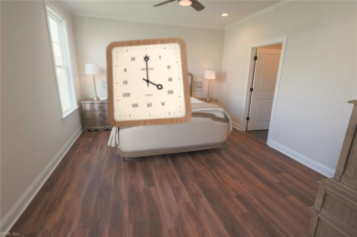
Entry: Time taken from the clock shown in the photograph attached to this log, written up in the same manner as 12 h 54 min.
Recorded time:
4 h 00 min
